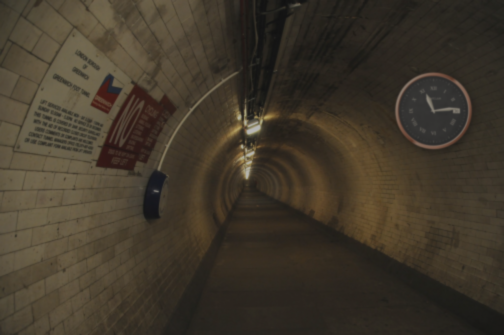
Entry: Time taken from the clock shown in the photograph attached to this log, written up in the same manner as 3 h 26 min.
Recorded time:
11 h 14 min
